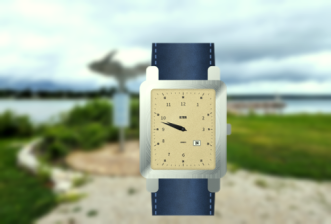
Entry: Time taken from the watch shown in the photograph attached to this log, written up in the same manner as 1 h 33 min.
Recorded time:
9 h 48 min
